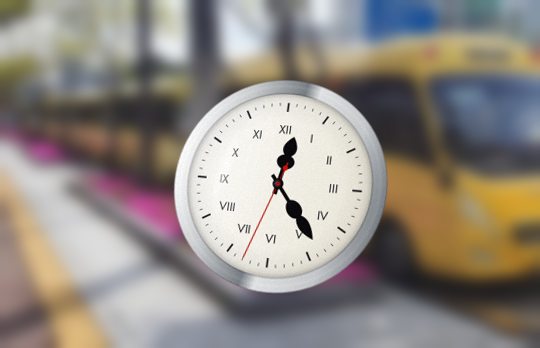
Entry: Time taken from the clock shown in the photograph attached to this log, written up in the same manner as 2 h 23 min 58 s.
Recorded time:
12 h 23 min 33 s
